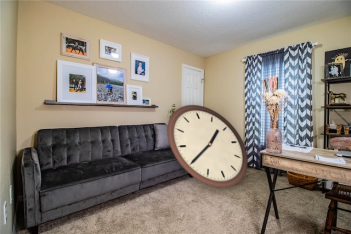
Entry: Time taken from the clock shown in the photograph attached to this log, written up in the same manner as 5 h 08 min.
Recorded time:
1 h 40 min
